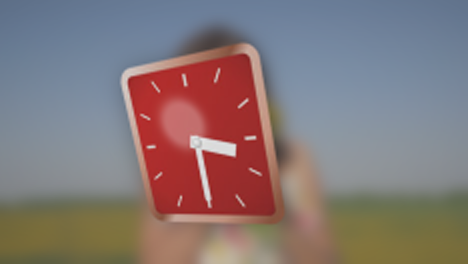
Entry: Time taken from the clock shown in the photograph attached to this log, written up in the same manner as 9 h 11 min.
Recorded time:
3 h 30 min
